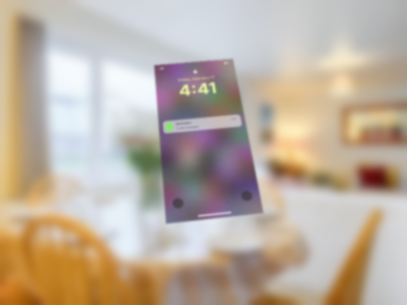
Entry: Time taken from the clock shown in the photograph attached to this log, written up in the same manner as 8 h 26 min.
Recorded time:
4 h 41 min
